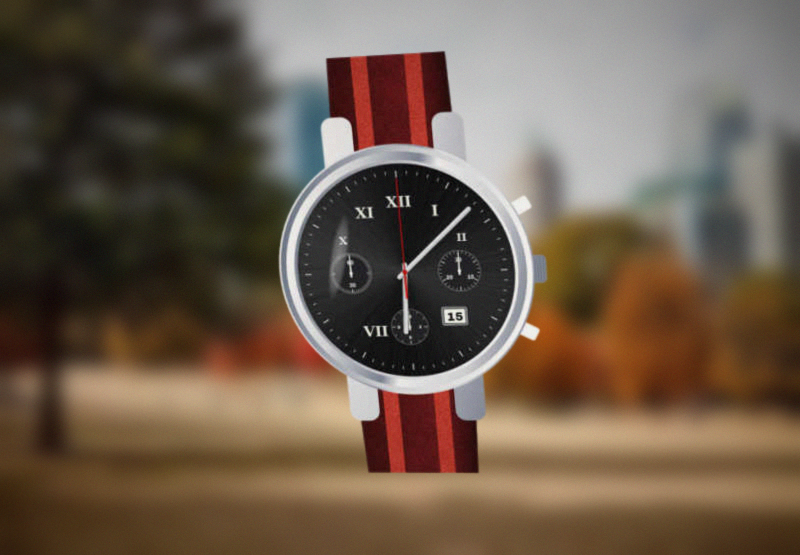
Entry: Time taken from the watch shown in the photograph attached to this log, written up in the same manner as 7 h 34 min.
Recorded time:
6 h 08 min
